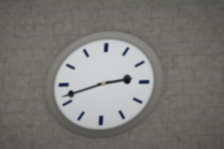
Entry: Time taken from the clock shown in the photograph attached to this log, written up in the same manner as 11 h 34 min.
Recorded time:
2 h 42 min
